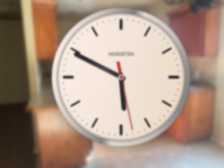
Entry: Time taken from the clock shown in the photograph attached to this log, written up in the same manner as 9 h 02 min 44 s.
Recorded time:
5 h 49 min 28 s
